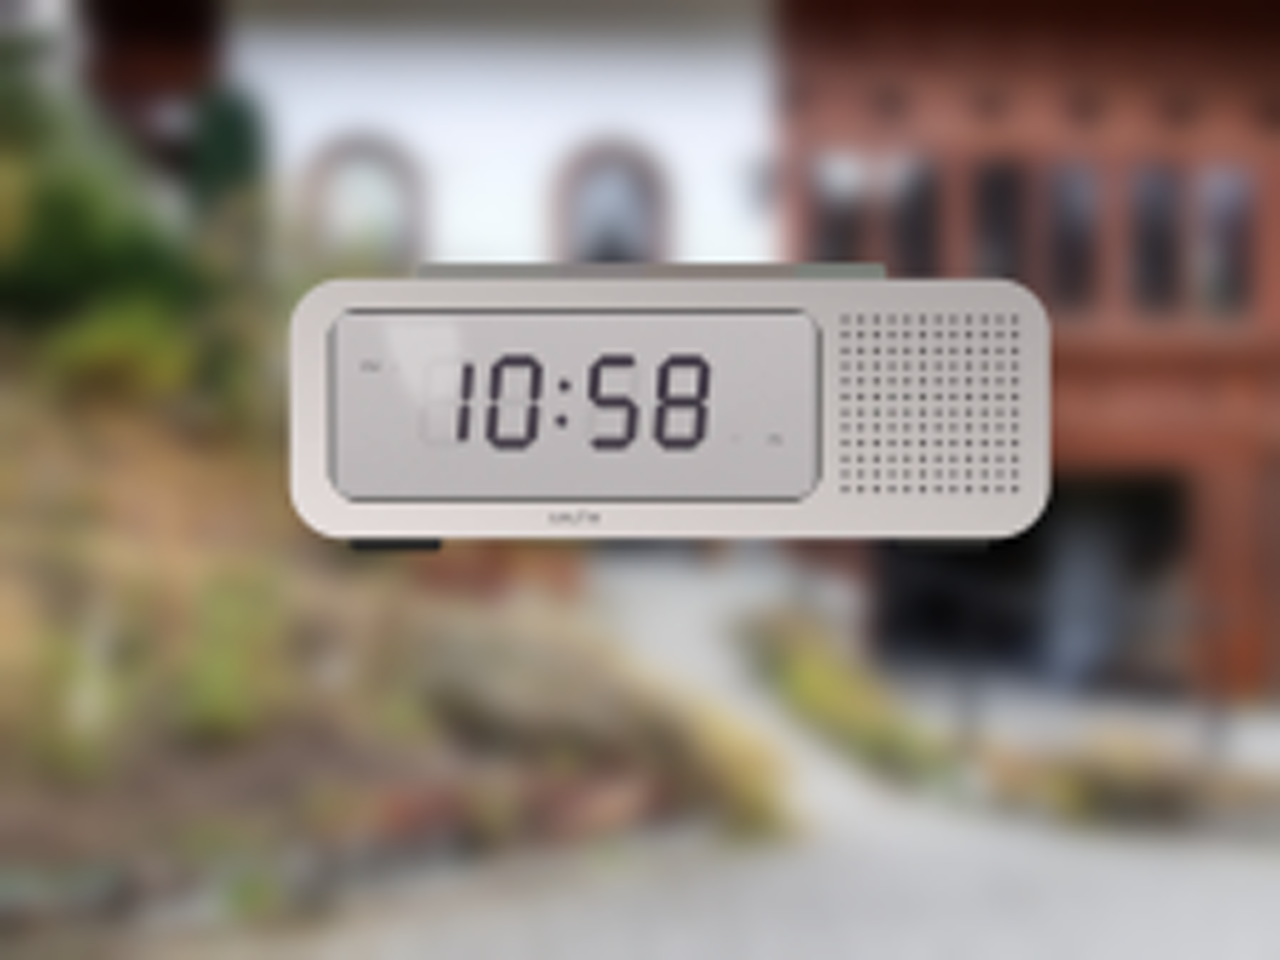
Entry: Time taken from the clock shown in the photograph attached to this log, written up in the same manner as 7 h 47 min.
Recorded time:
10 h 58 min
